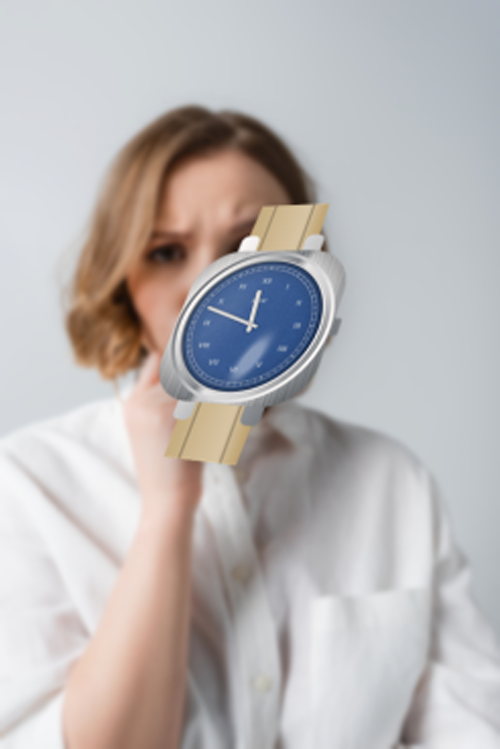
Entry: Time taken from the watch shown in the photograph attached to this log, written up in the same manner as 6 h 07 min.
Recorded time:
11 h 48 min
